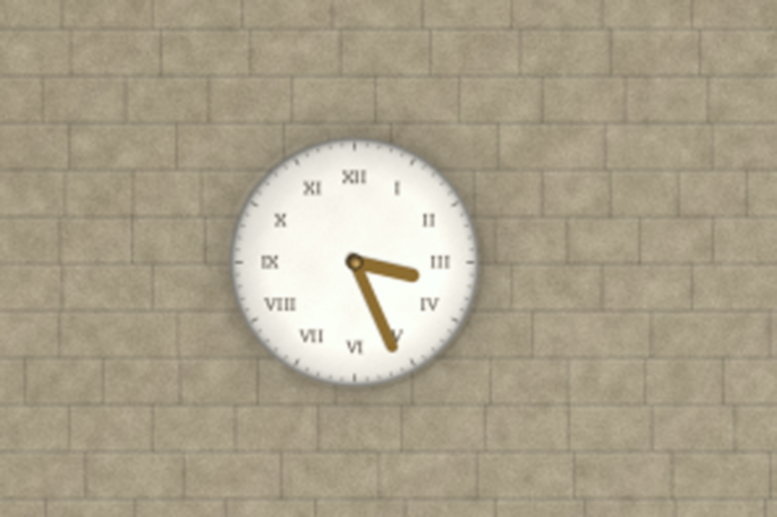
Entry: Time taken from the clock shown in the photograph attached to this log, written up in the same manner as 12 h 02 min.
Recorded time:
3 h 26 min
